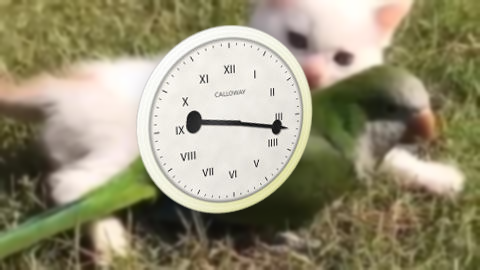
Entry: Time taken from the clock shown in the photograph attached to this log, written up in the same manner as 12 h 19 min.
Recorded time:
9 h 17 min
